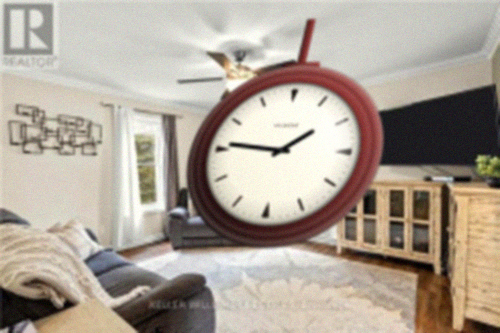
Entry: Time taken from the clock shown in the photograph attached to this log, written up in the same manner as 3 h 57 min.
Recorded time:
1 h 46 min
